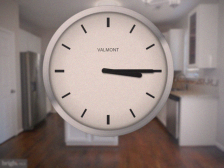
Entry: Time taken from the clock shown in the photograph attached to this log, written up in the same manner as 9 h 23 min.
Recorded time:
3 h 15 min
